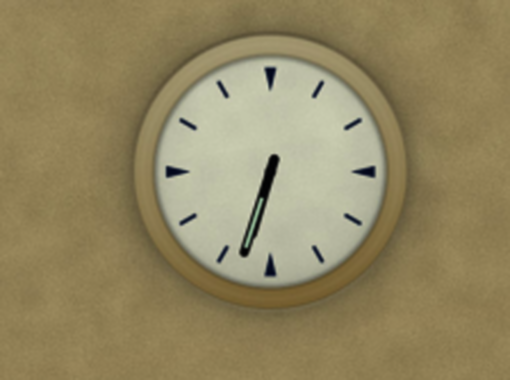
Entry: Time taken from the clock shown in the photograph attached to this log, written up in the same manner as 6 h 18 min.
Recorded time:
6 h 33 min
